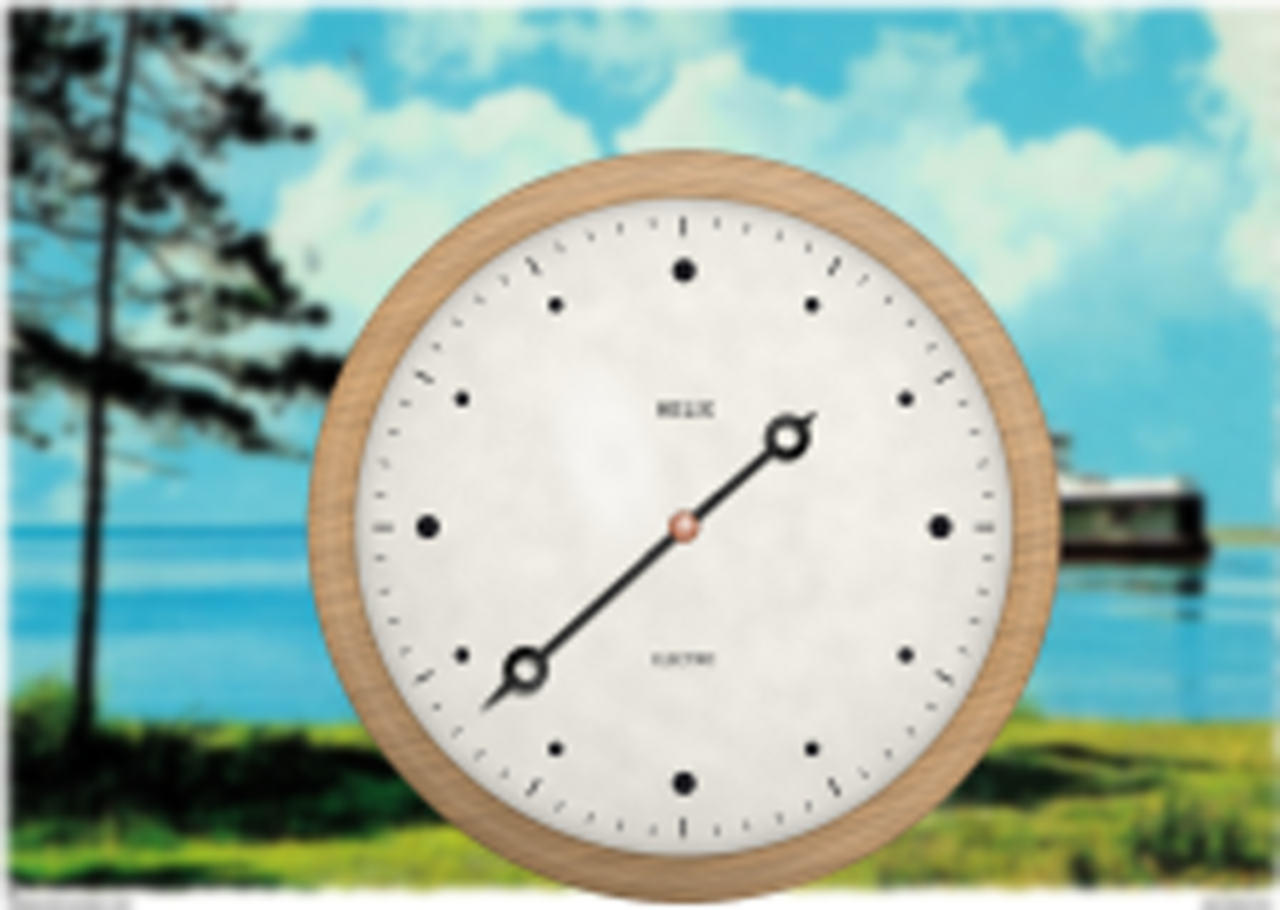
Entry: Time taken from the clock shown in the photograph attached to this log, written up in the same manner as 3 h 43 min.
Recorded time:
1 h 38 min
